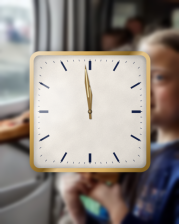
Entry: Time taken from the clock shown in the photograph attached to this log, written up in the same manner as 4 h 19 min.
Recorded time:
11 h 59 min
